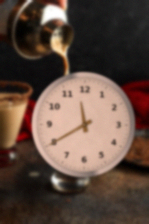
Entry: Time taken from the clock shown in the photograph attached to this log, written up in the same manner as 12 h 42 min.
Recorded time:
11 h 40 min
